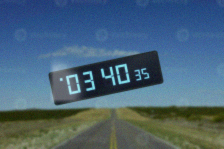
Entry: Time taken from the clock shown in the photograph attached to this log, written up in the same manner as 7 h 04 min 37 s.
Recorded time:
3 h 40 min 35 s
